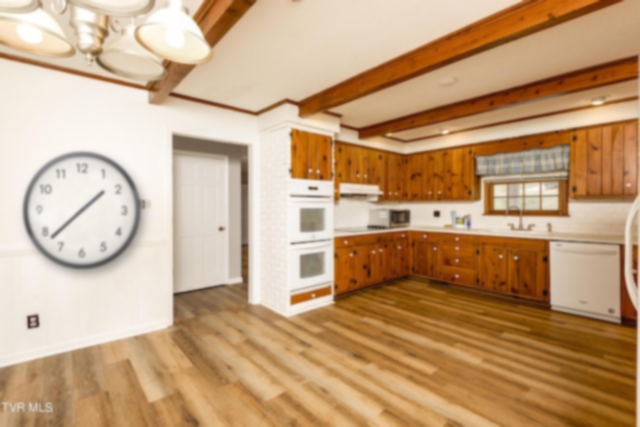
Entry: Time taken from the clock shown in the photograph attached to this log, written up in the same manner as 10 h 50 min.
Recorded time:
1 h 38 min
